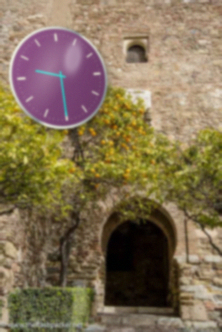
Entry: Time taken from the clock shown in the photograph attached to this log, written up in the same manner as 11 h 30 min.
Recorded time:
9 h 30 min
